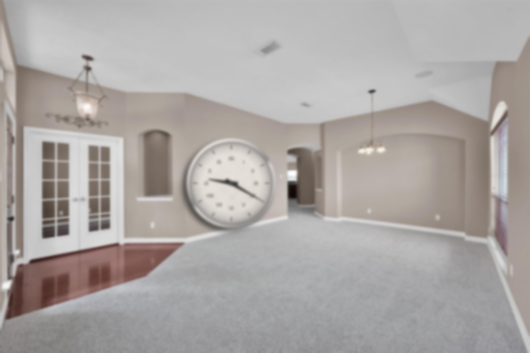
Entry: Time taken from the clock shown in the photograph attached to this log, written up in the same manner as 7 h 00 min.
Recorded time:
9 h 20 min
